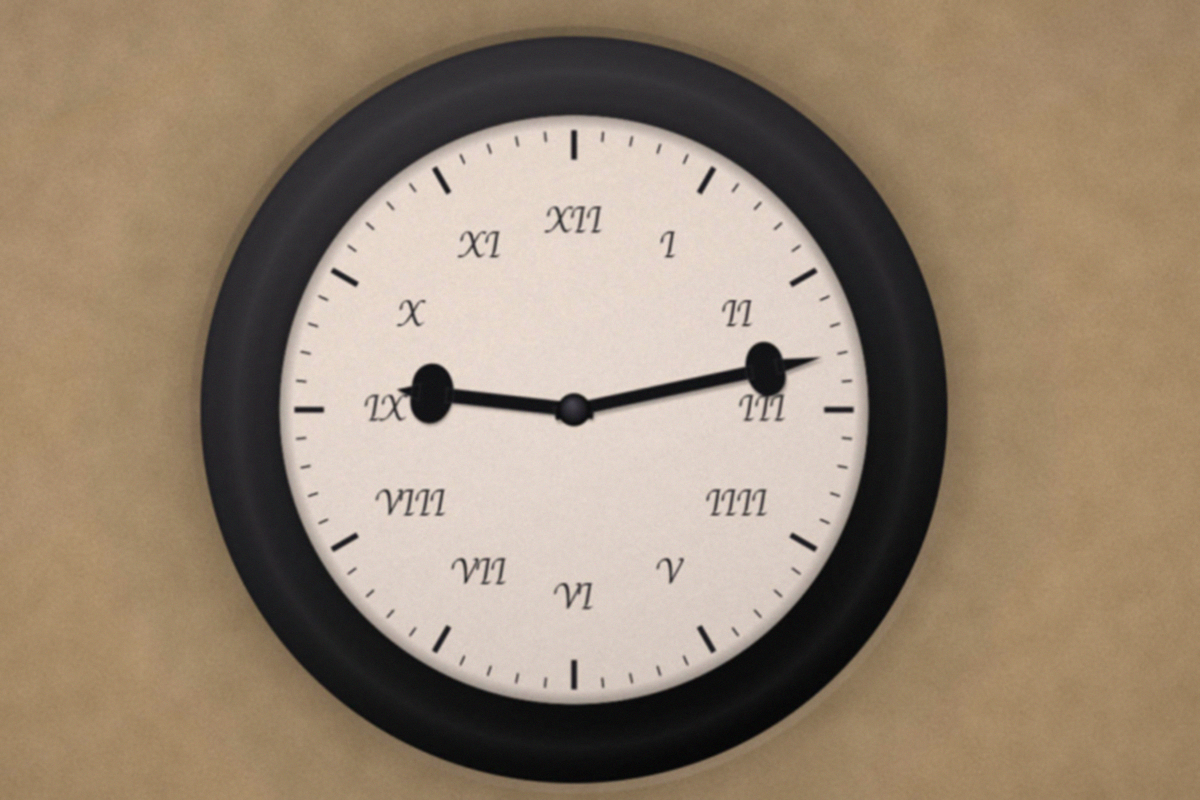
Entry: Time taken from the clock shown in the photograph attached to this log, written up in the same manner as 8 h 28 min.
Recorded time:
9 h 13 min
